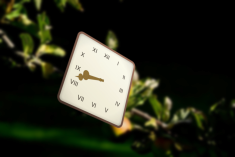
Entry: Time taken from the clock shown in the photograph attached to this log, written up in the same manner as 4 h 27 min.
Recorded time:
8 h 42 min
